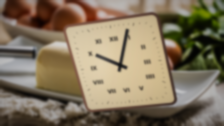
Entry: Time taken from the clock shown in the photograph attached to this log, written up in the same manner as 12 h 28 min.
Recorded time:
10 h 04 min
